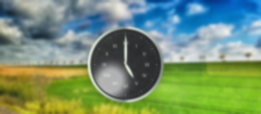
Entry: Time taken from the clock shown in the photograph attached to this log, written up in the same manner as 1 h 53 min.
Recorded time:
5 h 00 min
